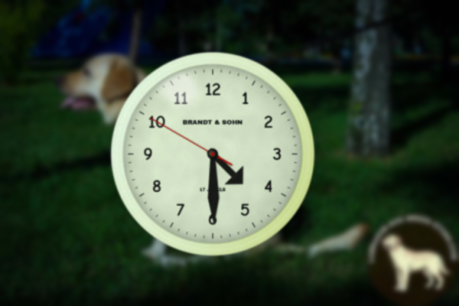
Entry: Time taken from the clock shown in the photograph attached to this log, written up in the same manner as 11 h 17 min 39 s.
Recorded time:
4 h 29 min 50 s
